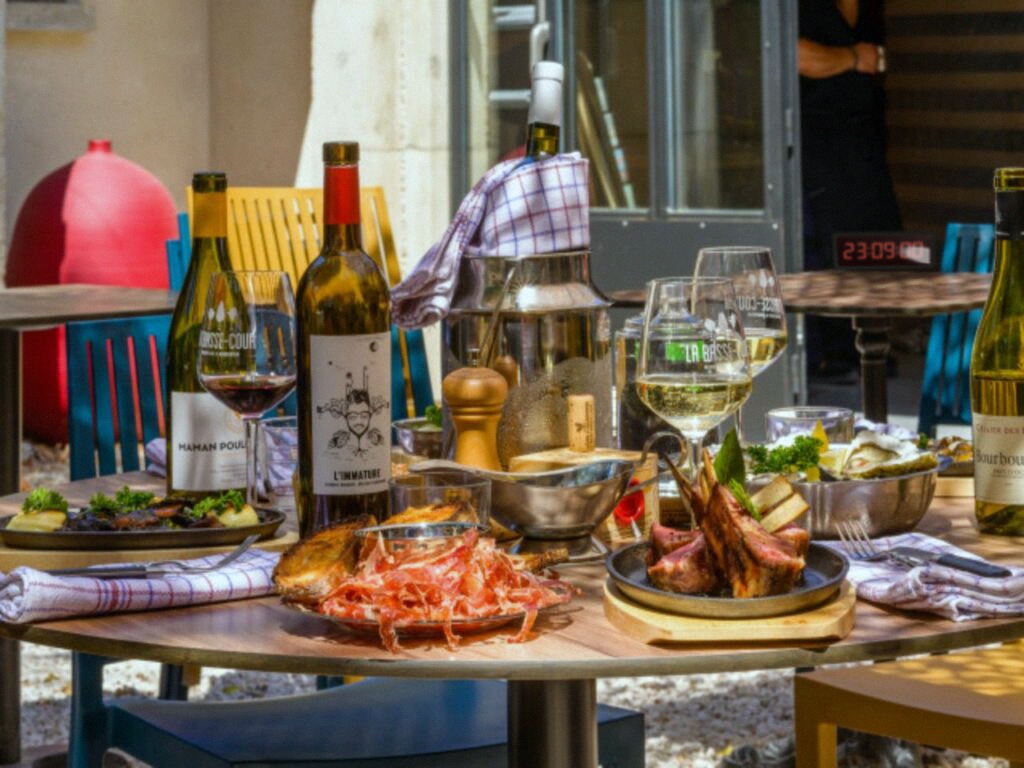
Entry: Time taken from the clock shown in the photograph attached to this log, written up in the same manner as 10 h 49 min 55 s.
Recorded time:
23 h 09 min 00 s
